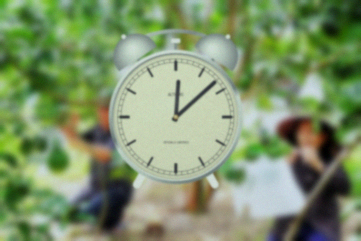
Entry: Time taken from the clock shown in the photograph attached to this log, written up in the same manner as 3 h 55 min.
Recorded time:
12 h 08 min
